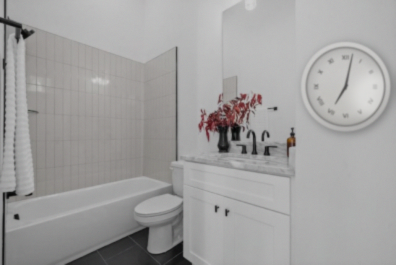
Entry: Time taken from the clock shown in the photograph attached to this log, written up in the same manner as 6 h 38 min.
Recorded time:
7 h 02 min
